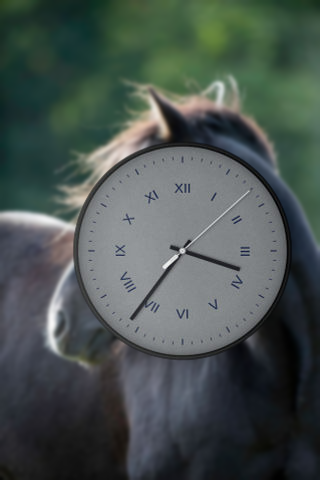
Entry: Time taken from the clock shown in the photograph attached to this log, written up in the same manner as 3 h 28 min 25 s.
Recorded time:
3 h 36 min 08 s
